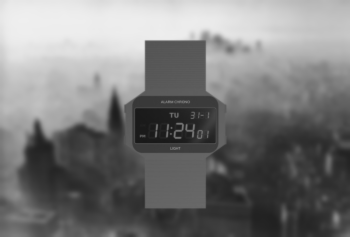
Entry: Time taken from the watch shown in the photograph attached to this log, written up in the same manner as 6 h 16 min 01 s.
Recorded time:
11 h 24 min 01 s
